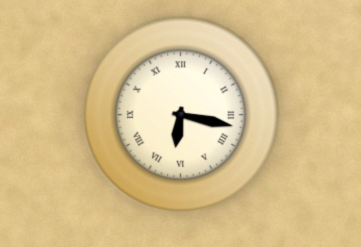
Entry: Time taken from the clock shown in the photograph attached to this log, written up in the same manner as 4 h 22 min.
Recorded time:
6 h 17 min
